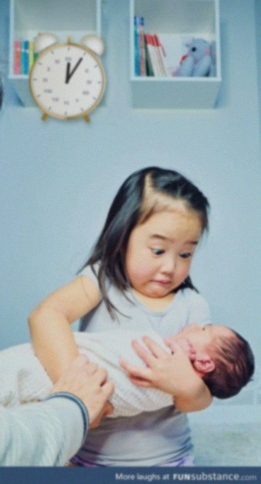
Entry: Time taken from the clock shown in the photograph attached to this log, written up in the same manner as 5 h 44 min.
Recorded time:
12 h 05 min
